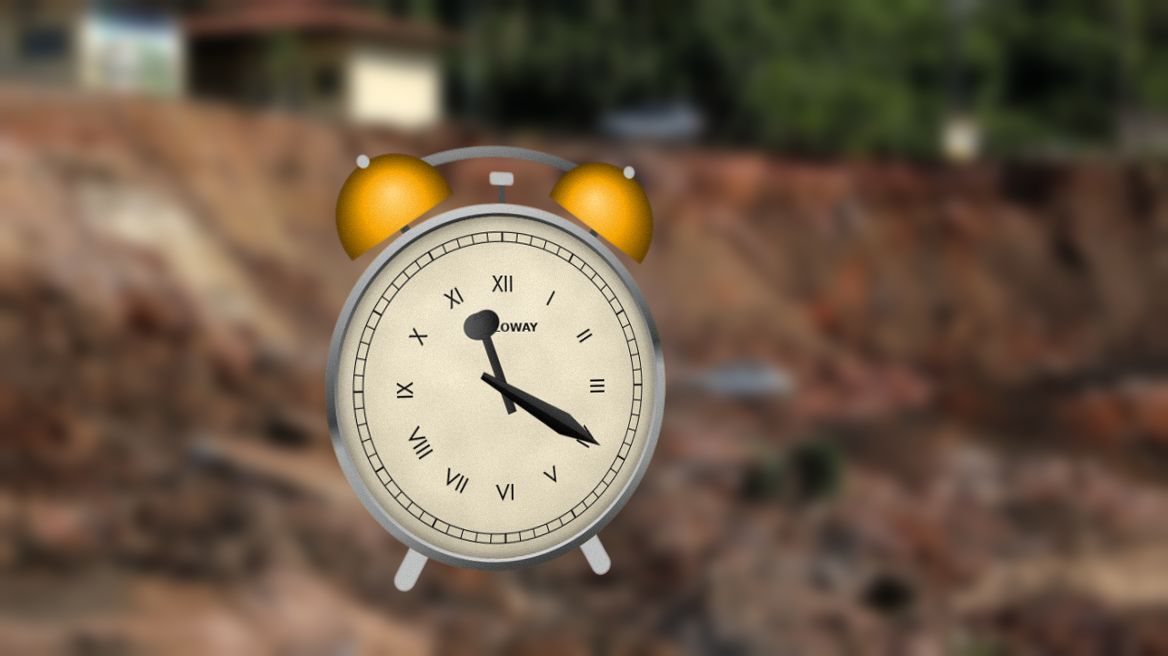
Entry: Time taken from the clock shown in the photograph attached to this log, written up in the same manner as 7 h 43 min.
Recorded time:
11 h 20 min
